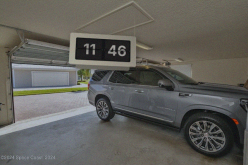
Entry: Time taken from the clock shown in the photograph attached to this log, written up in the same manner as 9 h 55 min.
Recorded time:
11 h 46 min
